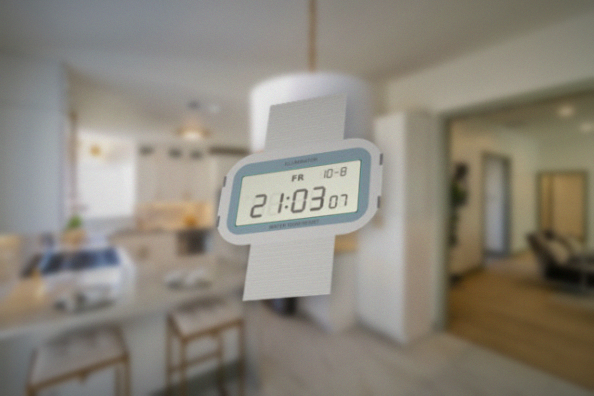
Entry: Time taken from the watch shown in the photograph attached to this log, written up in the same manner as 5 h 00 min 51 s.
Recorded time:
21 h 03 min 07 s
